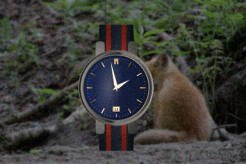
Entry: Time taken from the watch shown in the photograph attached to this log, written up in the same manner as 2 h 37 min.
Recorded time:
1 h 58 min
